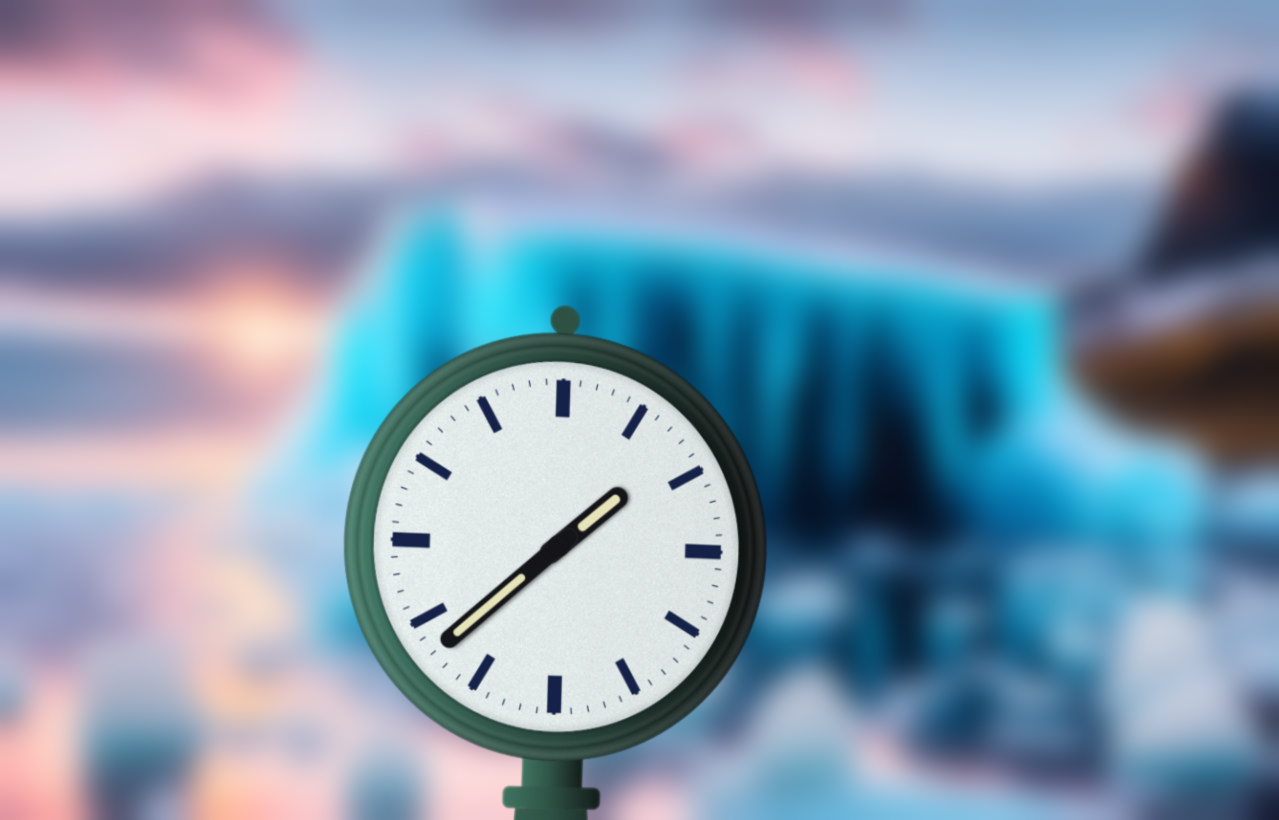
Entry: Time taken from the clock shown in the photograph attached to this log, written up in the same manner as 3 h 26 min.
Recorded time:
1 h 38 min
